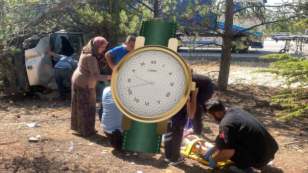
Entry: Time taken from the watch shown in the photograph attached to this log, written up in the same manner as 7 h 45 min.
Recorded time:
9 h 42 min
